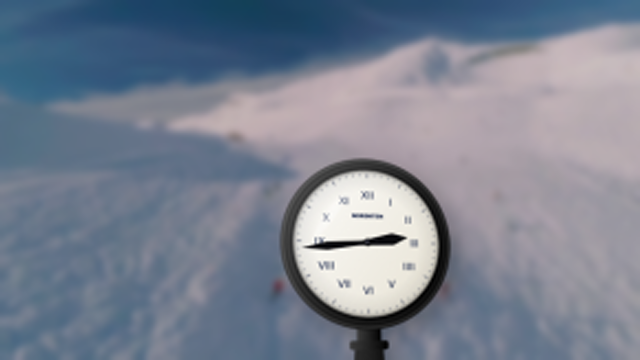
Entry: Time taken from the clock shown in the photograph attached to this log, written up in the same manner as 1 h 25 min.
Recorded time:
2 h 44 min
